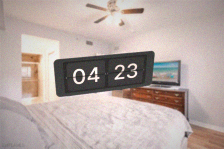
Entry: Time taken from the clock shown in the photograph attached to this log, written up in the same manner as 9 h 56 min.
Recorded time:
4 h 23 min
